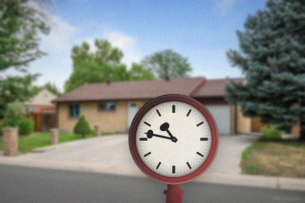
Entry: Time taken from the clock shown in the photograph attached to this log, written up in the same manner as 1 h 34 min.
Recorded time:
10 h 47 min
